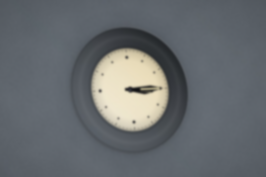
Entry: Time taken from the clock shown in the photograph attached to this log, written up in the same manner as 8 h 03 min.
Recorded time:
3 h 15 min
